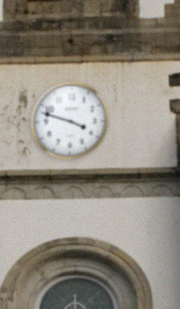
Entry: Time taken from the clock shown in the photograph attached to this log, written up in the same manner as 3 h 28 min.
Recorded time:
3 h 48 min
